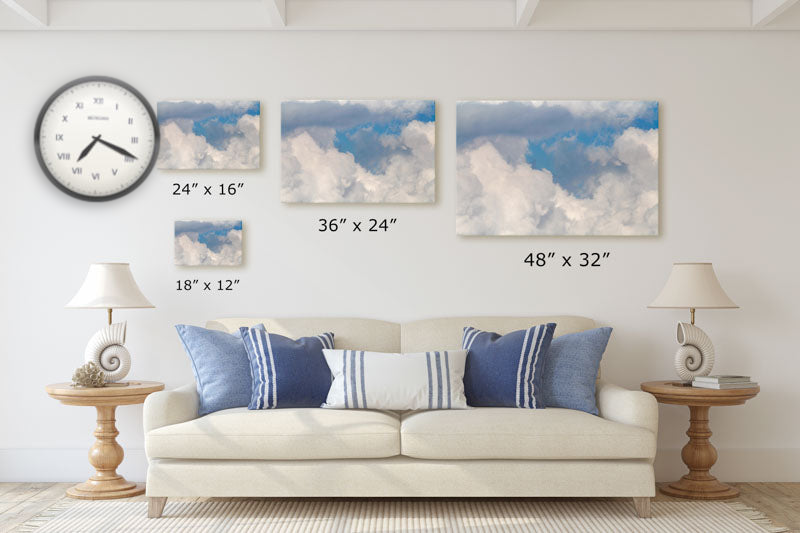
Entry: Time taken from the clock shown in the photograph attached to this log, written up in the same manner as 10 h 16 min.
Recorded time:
7 h 19 min
